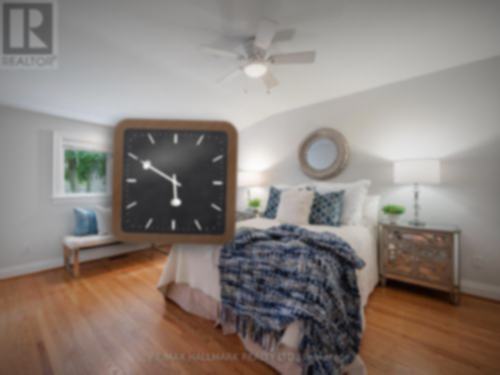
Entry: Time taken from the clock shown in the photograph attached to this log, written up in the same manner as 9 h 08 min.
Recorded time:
5 h 50 min
